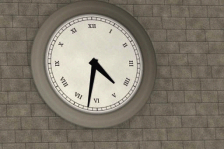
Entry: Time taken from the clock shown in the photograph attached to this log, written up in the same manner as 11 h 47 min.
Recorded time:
4 h 32 min
